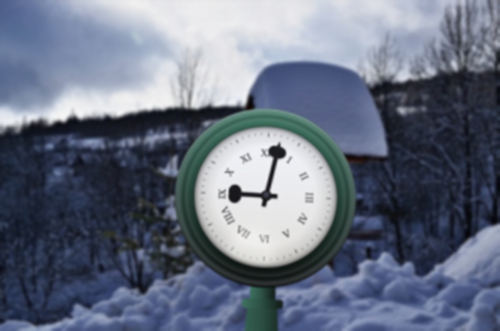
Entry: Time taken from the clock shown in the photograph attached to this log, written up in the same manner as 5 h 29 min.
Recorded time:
9 h 02 min
